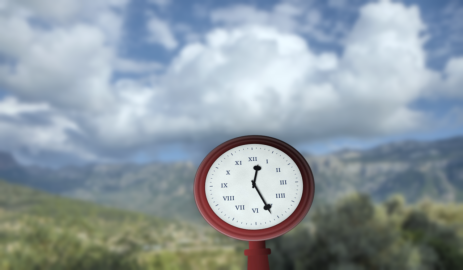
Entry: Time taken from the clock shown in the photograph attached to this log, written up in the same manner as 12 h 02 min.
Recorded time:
12 h 26 min
